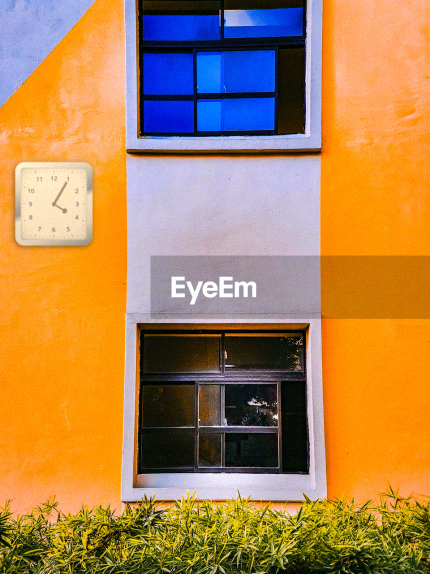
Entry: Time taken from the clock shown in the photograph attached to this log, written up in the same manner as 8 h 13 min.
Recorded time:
4 h 05 min
